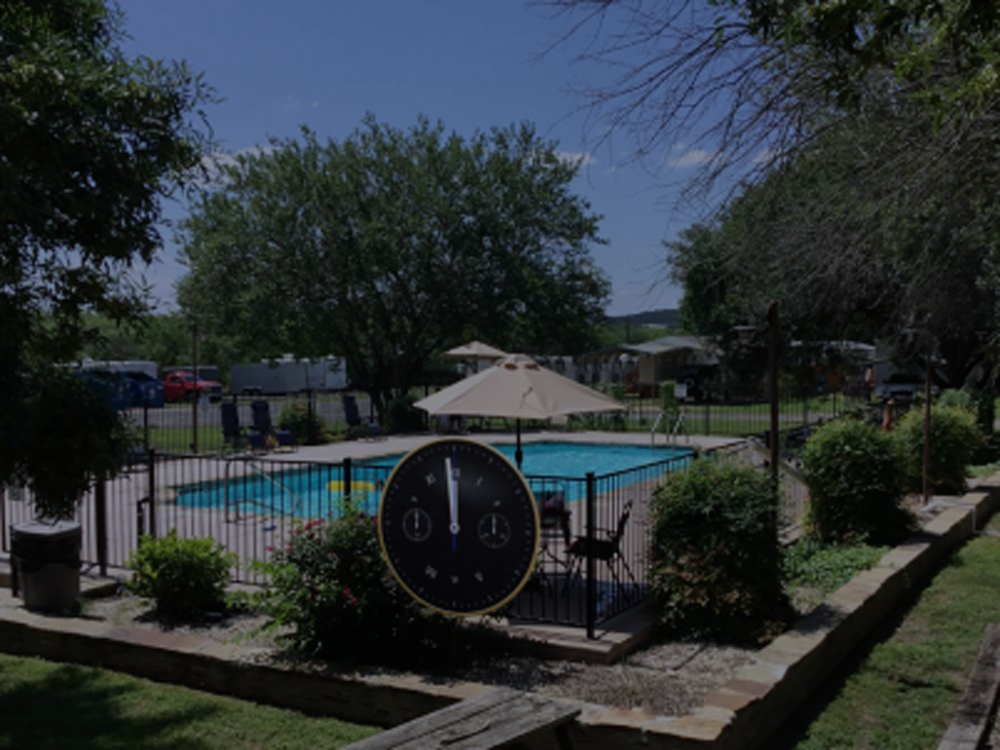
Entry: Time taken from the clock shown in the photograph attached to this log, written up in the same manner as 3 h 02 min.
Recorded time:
11 h 59 min
